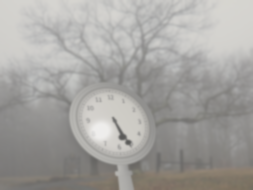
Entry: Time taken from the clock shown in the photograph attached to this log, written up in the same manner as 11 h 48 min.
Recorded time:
5 h 26 min
